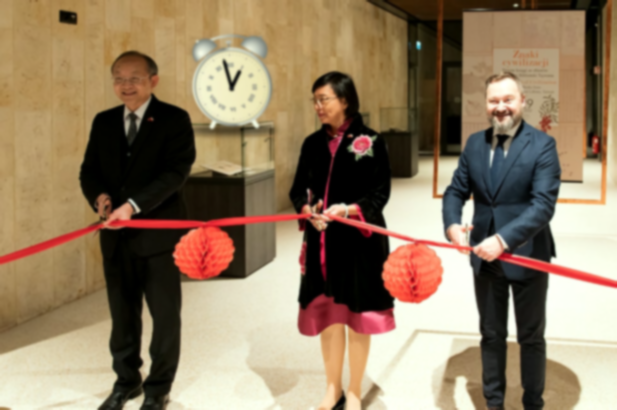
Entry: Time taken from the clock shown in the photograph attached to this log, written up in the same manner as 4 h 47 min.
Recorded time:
12 h 58 min
